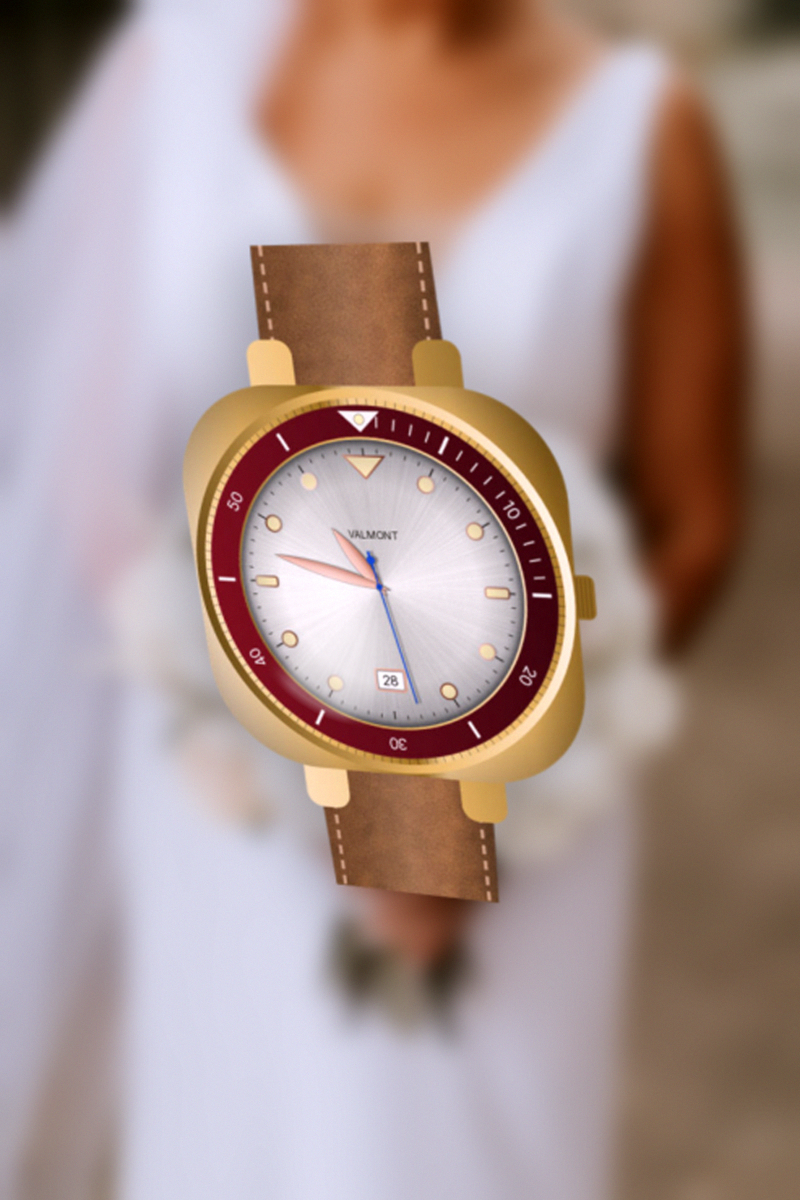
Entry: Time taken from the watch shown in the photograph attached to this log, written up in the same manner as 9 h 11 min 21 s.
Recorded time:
10 h 47 min 28 s
